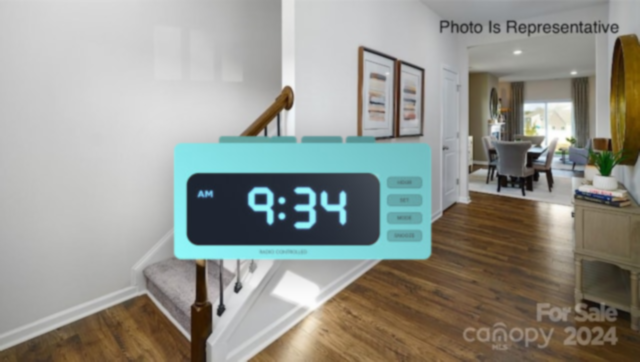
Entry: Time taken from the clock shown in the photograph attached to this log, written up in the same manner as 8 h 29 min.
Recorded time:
9 h 34 min
